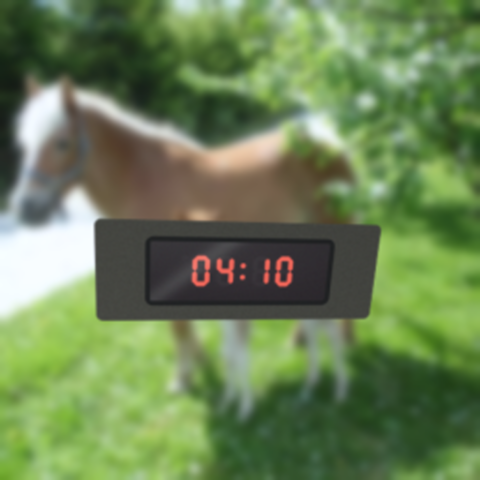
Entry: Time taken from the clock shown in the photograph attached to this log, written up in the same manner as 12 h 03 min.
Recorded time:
4 h 10 min
